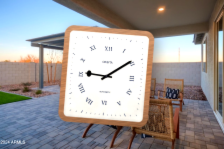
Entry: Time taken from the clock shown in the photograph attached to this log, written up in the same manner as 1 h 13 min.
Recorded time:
9 h 09 min
